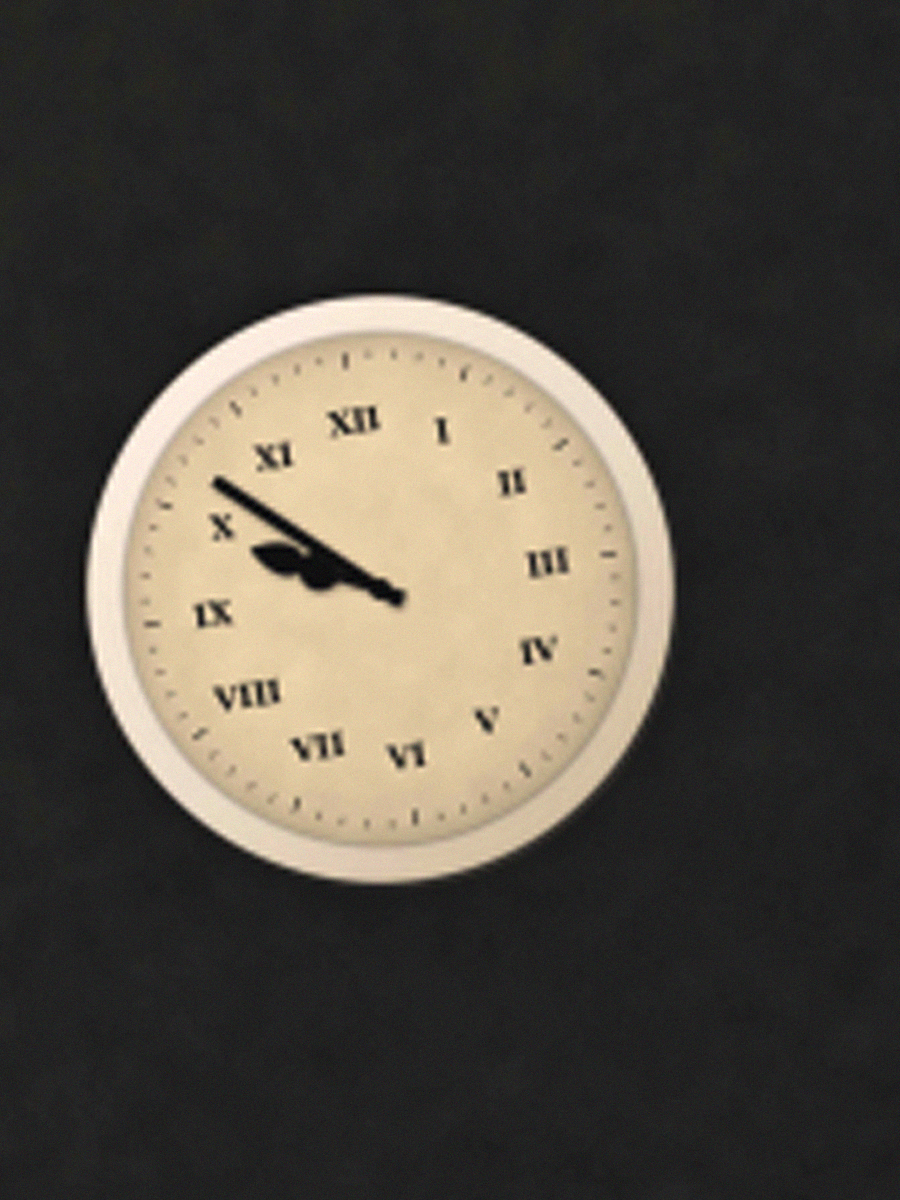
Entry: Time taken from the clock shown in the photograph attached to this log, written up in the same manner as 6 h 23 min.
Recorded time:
9 h 52 min
